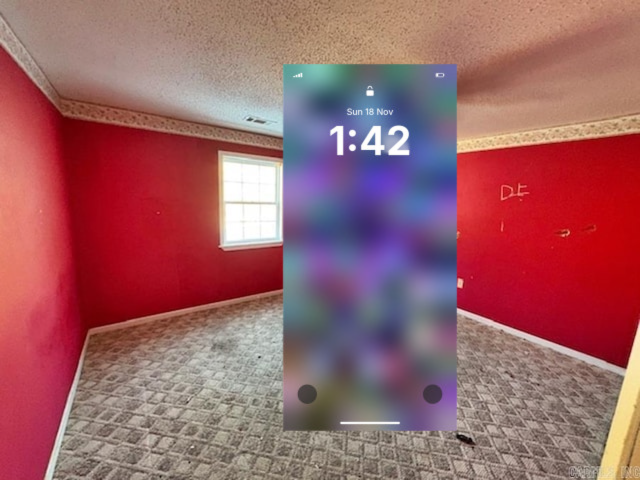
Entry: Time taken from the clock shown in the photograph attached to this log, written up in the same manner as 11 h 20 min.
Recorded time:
1 h 42 min
